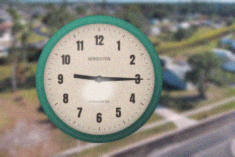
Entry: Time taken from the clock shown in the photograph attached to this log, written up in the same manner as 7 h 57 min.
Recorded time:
9 h 15 min
